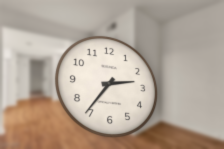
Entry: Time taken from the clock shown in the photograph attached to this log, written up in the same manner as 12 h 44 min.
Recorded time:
2 h 36 min
